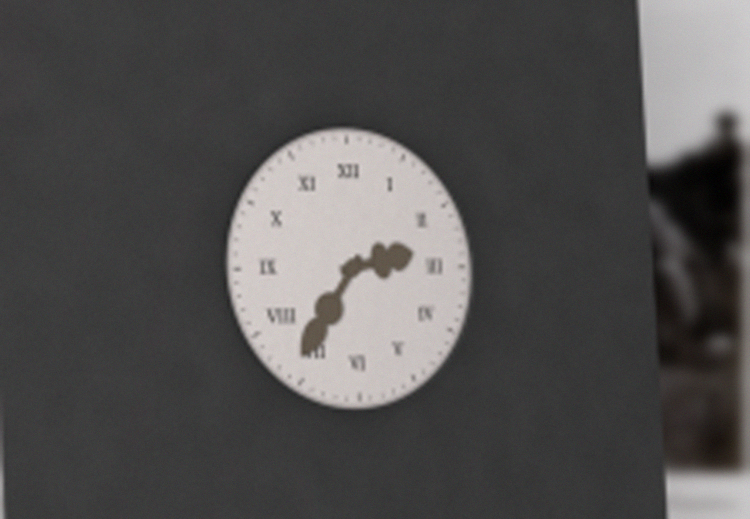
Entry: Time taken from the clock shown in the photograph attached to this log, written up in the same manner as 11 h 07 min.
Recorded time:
2 h 36 min
